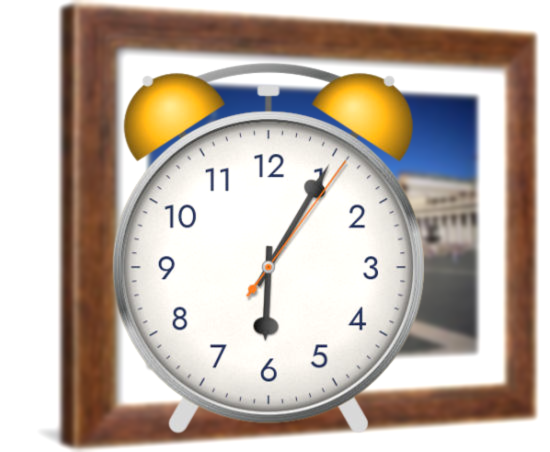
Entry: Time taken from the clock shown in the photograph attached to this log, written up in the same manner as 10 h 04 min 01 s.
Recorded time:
6 h 05 min 06 s
